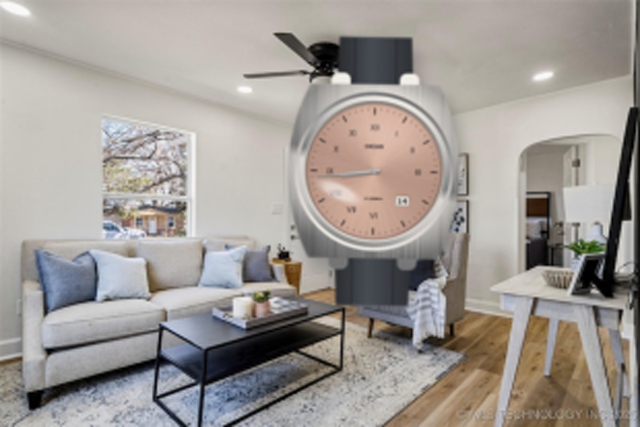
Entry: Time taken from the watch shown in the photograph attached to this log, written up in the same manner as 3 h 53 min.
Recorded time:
8 h 44 min
